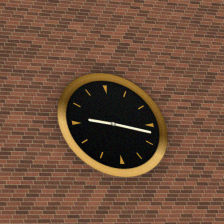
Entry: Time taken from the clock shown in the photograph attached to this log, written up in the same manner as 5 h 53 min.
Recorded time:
9 h 17 min
